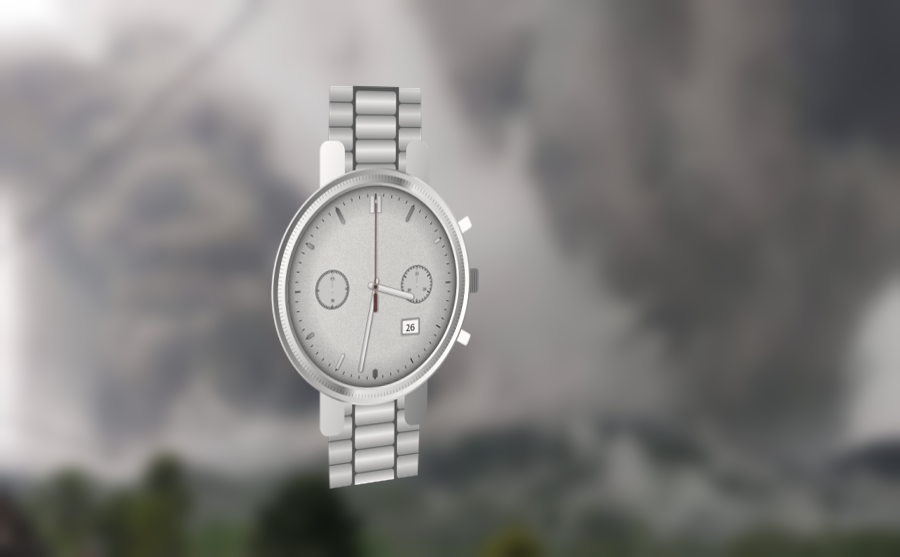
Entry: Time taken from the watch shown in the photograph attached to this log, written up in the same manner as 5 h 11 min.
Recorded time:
3 h 32 min
